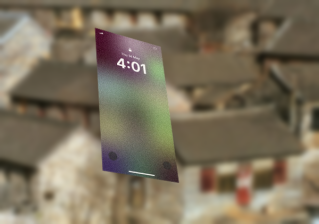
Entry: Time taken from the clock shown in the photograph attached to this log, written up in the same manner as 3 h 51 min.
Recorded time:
4 h 01 min
